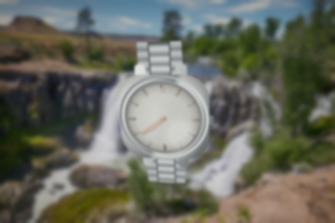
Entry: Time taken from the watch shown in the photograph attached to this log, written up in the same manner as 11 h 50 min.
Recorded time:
7 h 39 min
